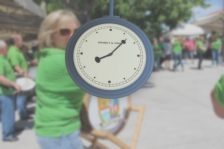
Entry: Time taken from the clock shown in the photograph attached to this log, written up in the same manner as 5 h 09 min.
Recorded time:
8 h 07 min
